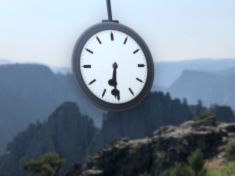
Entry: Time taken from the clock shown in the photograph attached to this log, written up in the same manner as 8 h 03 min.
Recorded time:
6 h 31 min
